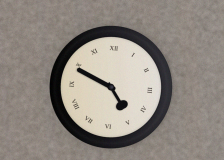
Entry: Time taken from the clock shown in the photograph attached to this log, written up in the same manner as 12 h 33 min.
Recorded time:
4 h 49 min
